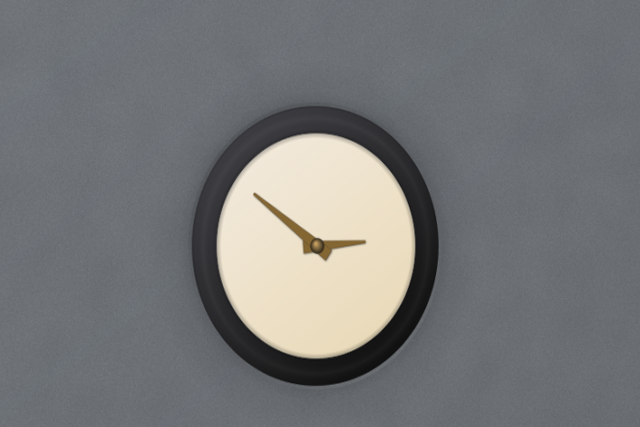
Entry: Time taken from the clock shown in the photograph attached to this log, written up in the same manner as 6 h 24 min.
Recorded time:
2 h 51 min
